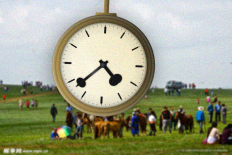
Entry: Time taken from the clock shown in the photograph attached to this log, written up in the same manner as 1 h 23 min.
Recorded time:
4 h 38 min
